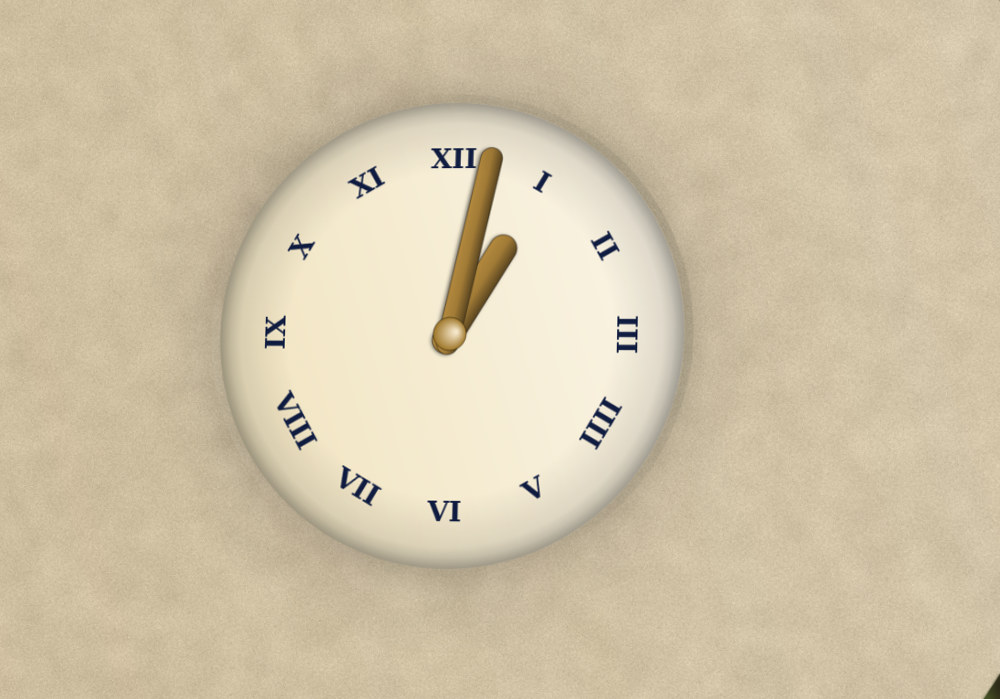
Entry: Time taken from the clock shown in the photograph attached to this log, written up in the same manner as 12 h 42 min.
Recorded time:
1 h 02 min
